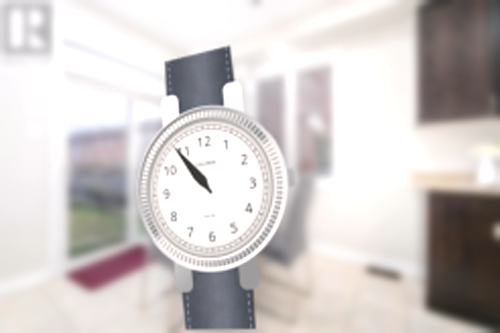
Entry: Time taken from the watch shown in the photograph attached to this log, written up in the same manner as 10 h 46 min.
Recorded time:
10 h 54 min
